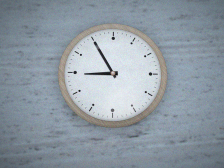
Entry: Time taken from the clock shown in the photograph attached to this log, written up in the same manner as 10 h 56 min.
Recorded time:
8 h 55 min
